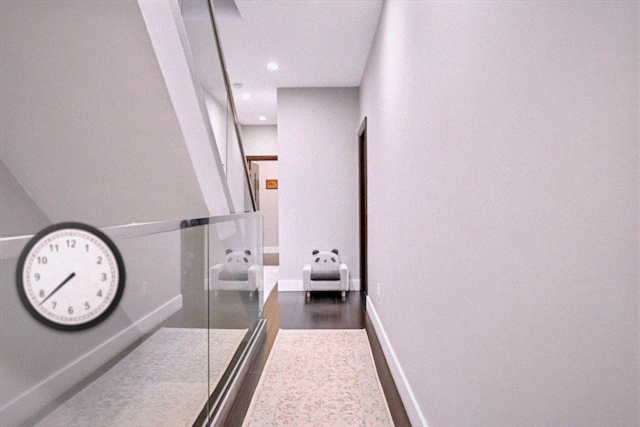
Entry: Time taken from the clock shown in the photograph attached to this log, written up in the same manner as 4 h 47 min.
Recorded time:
7 h 38 min
